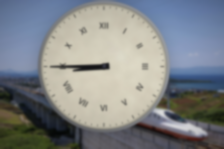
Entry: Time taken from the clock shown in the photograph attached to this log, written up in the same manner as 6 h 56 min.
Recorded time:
8 h 45 min
